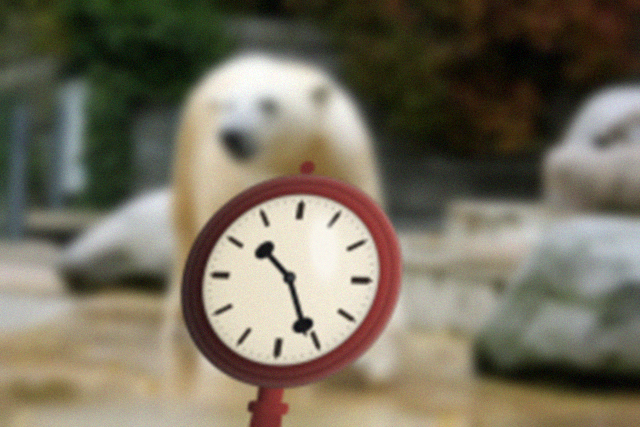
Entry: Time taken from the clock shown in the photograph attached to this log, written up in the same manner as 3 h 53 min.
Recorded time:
10 h 26 min
